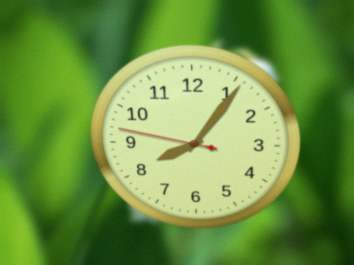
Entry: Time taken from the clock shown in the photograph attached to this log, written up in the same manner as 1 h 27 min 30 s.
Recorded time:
8 h 05 min 47 s
